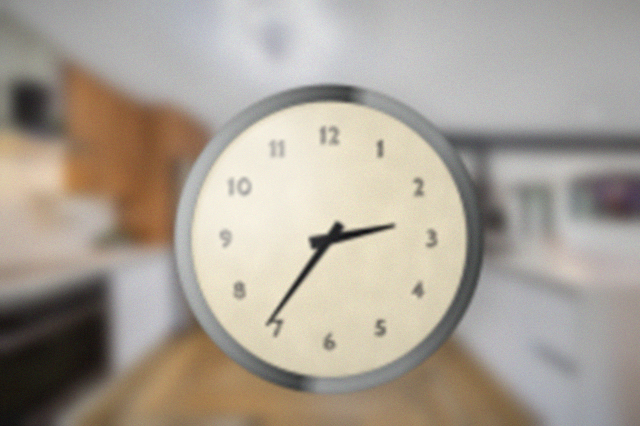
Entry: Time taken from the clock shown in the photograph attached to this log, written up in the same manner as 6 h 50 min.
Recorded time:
2 h 36 min
